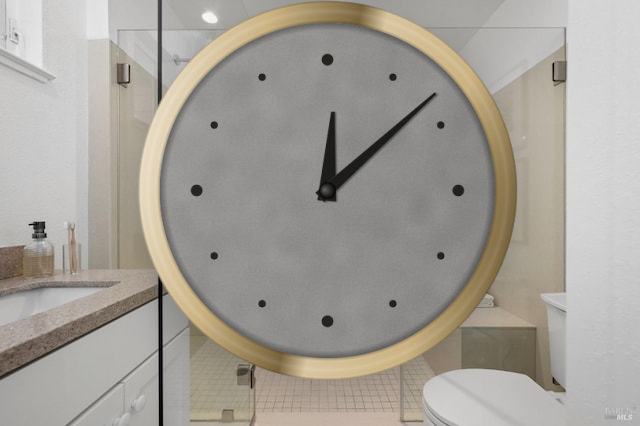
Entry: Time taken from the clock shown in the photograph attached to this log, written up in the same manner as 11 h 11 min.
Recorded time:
12 h 08 min
